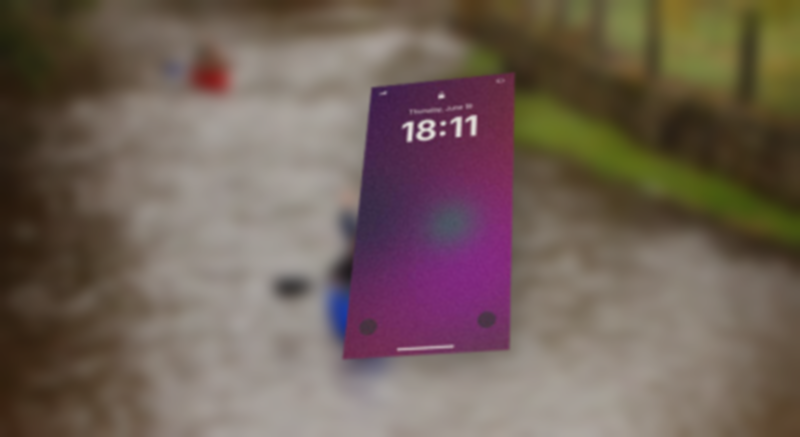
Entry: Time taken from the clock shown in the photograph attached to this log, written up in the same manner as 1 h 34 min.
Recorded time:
18 h 11 min
